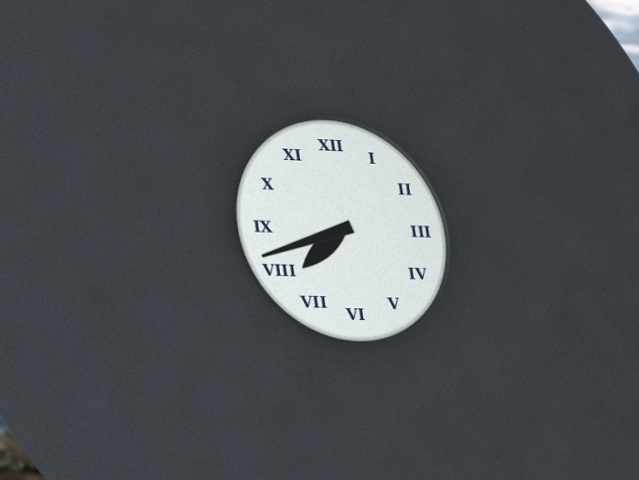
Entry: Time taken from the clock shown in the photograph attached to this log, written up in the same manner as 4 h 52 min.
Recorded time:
7 h 42 min
